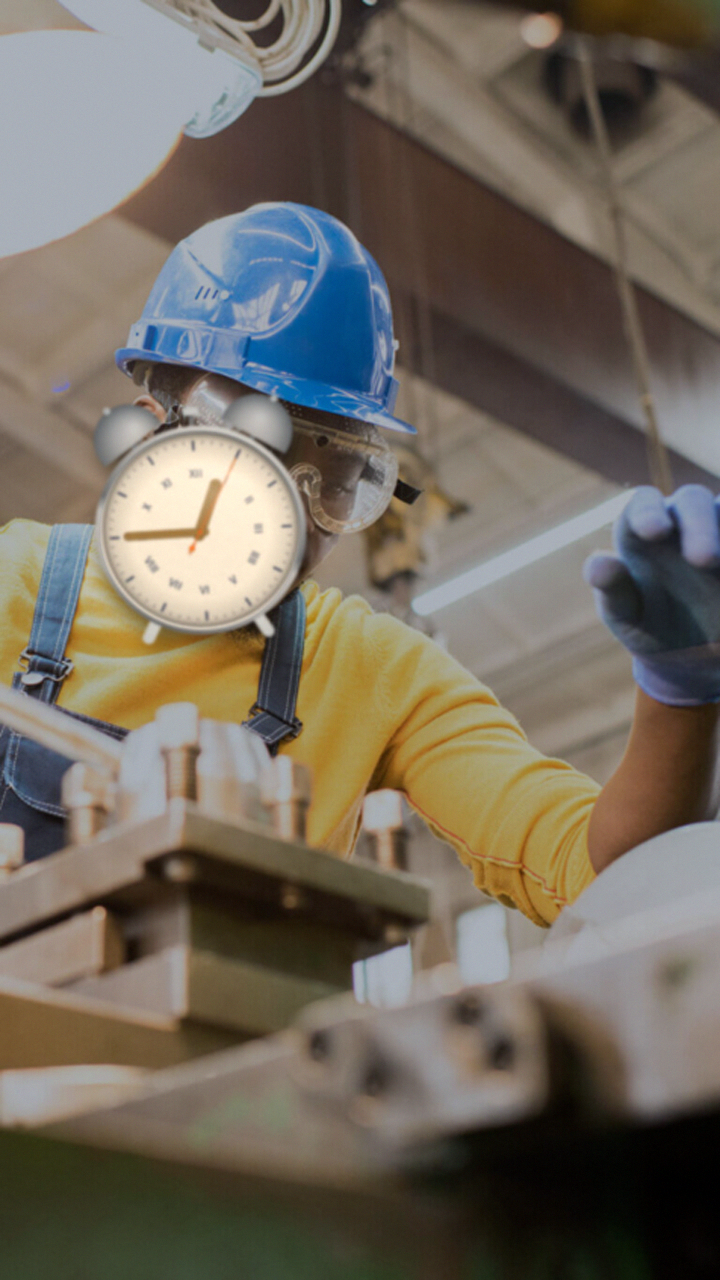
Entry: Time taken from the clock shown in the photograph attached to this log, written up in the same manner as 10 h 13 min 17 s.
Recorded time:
12 h 45 min 05 s
